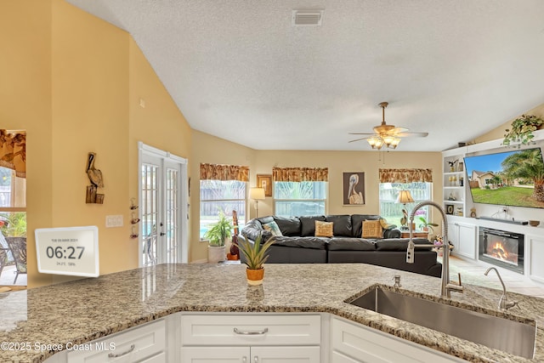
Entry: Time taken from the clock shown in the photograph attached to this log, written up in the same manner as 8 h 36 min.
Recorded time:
6 h 27 min
